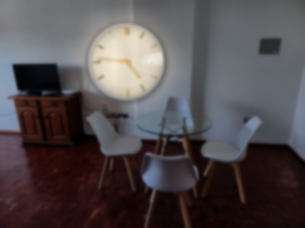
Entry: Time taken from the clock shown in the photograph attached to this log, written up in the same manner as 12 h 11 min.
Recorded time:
4 h 46 min
